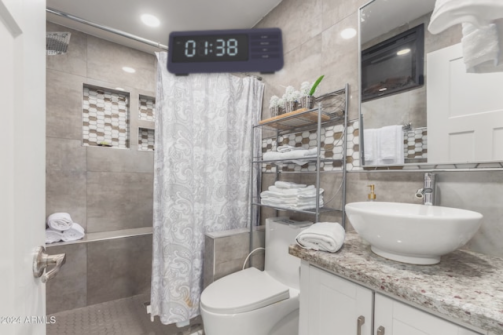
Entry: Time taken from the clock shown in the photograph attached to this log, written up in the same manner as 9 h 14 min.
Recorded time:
1 h 38 min
